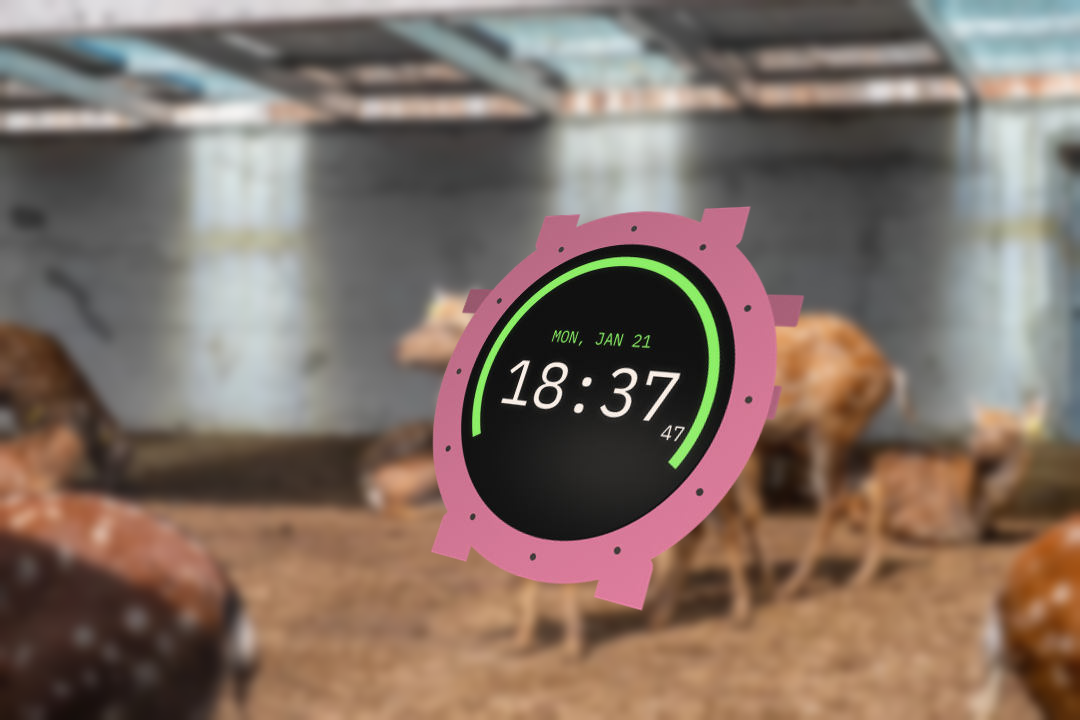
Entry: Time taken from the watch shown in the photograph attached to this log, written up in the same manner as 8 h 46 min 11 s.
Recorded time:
18 h 37 min 47 s
